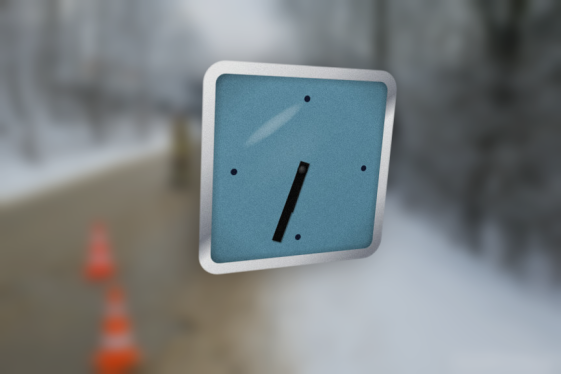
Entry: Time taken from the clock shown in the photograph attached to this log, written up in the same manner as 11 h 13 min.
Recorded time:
6 h 33 min
